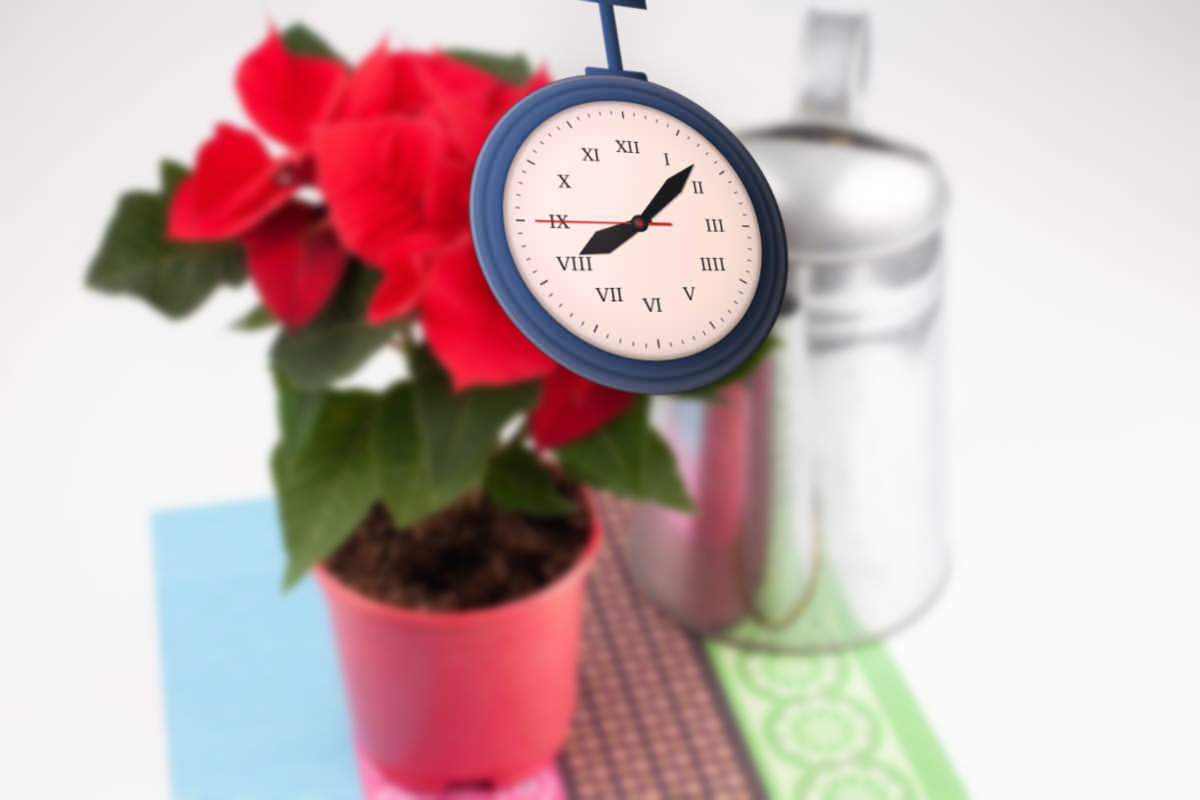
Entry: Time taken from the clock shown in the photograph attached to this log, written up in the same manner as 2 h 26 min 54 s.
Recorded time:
8 h 07 min 45 s
